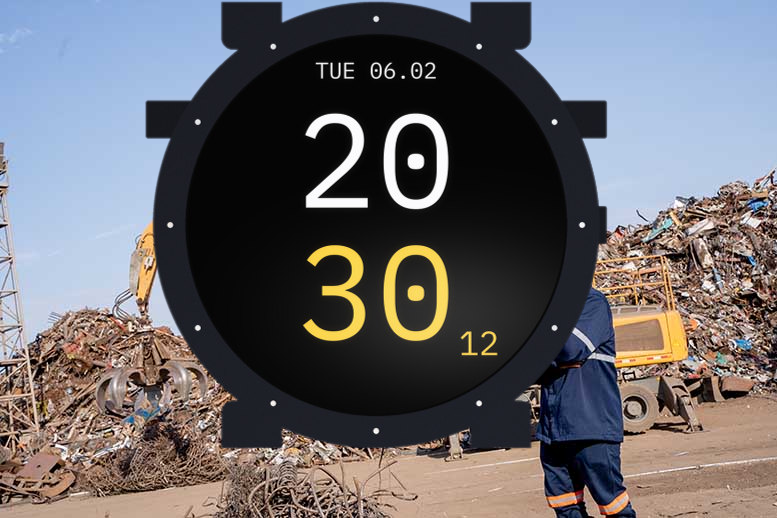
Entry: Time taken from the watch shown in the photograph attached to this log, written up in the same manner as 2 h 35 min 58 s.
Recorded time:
20 h 30 min 12 s
